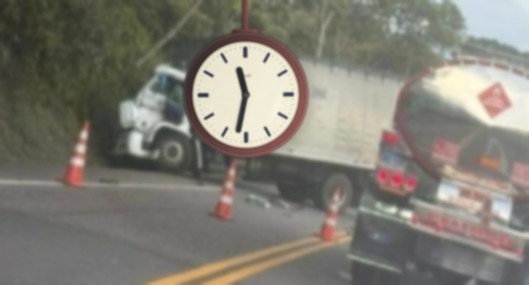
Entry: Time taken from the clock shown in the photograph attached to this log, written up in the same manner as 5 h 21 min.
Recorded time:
11 h 32 min
